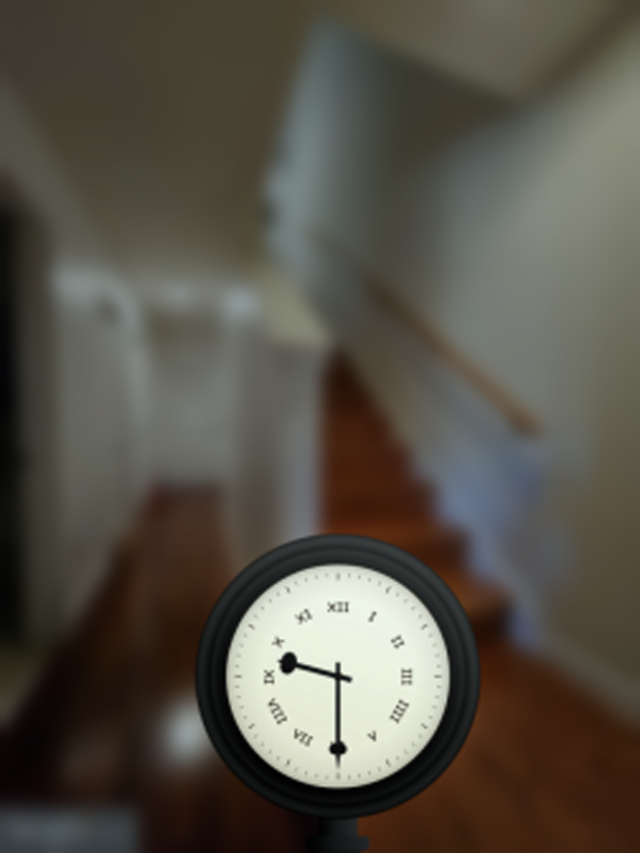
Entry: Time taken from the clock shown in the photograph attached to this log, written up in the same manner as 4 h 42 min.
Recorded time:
9 h 30 min
